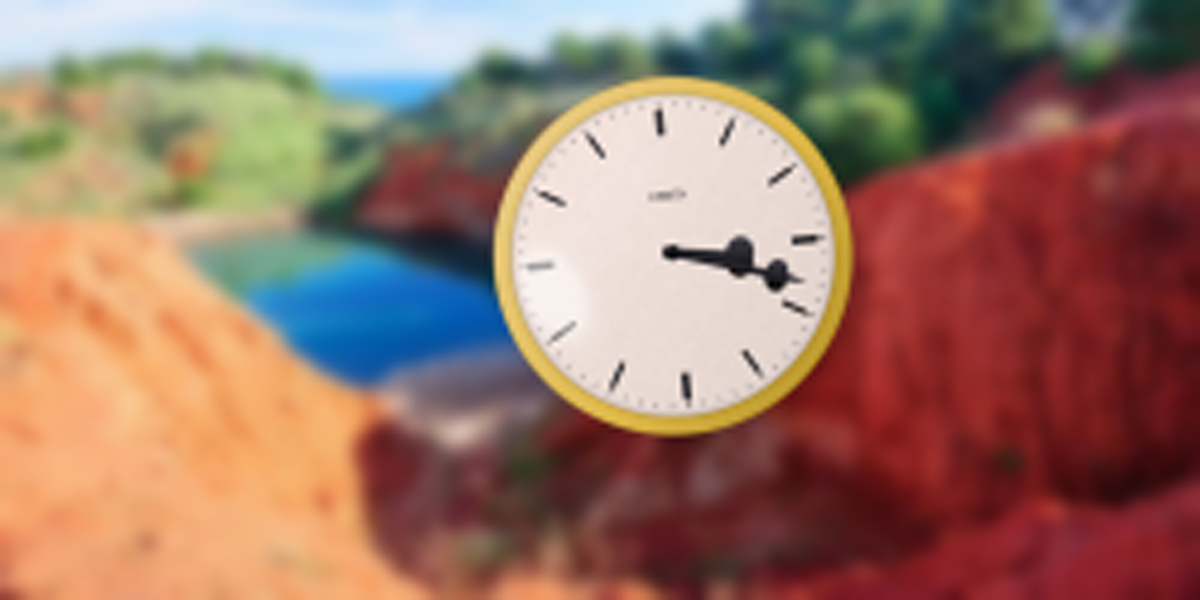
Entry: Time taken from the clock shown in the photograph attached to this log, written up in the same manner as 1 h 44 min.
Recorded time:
3 h 18 min
